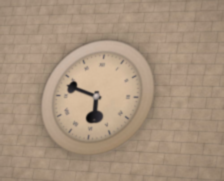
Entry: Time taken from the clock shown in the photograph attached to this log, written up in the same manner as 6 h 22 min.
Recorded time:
5 h 48 min
